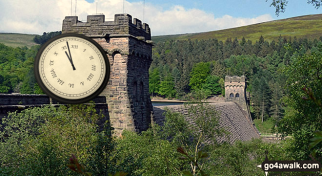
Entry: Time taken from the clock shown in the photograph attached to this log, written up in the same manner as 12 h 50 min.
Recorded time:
10 h 57 min
